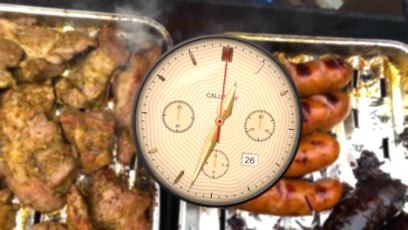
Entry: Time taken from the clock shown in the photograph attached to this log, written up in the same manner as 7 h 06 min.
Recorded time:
12 h 33 min
